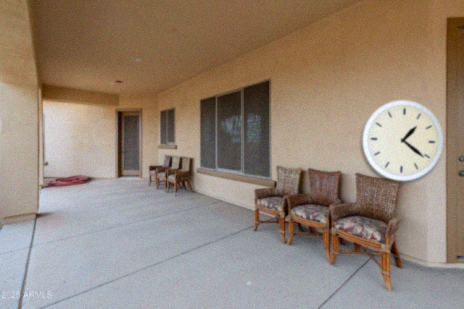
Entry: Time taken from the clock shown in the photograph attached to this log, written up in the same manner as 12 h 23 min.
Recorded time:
1 h 21 min
